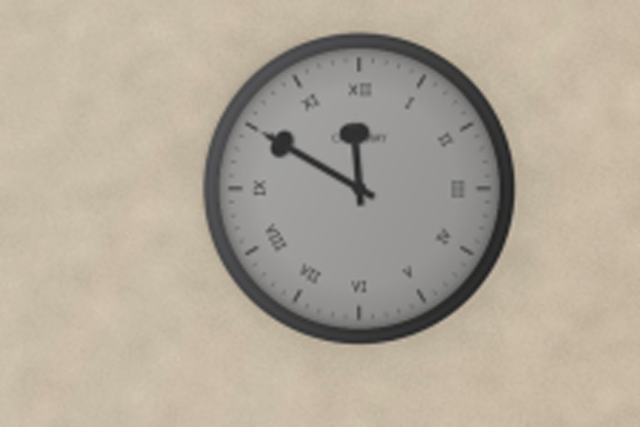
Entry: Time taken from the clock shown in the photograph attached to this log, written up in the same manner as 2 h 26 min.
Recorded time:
11 h 50 min
